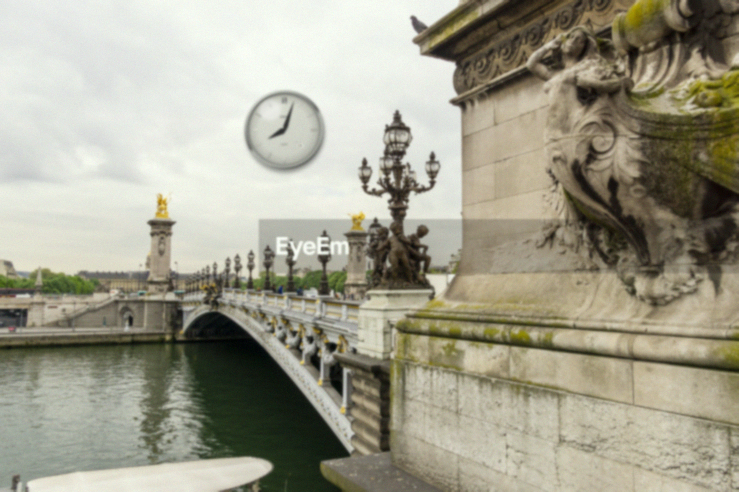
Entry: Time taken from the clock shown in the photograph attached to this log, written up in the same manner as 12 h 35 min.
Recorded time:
8 h 03 min
